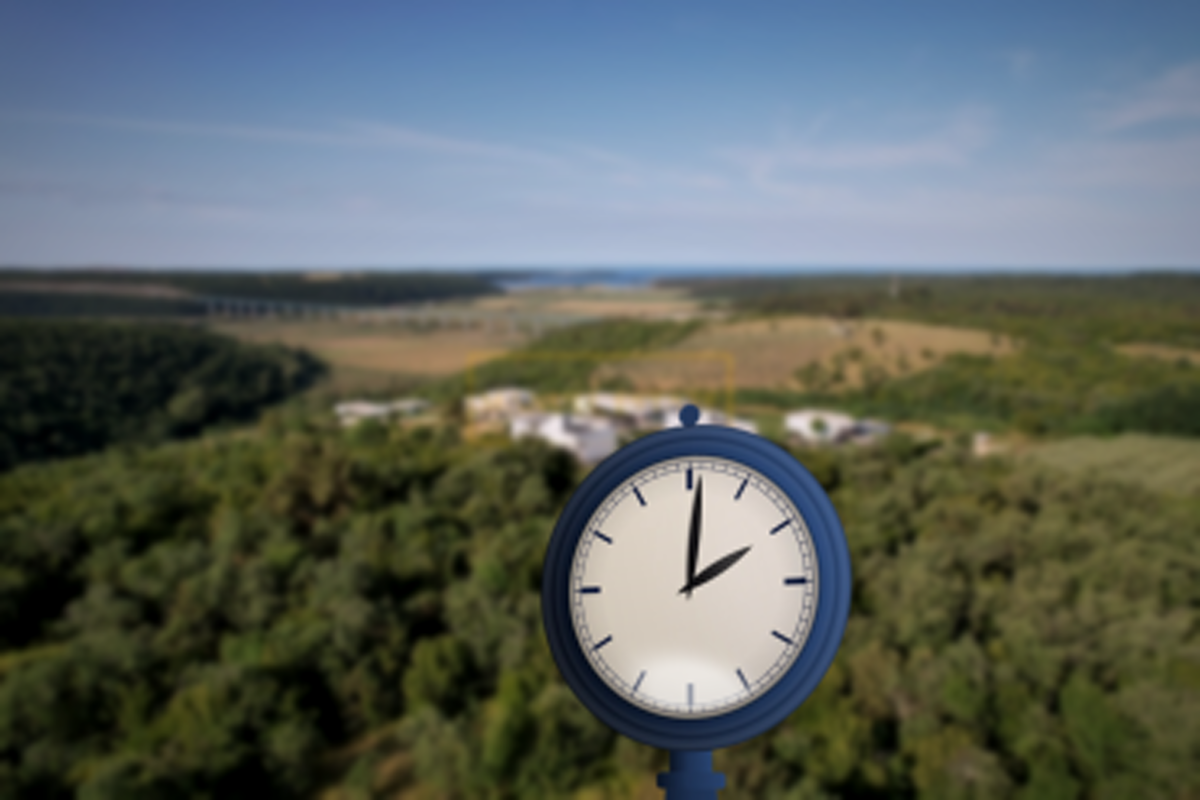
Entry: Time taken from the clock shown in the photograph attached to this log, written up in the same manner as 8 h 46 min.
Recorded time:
2 h 01 min
